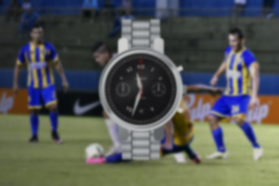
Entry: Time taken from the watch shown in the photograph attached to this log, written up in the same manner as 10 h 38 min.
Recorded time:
11 h 33 min
